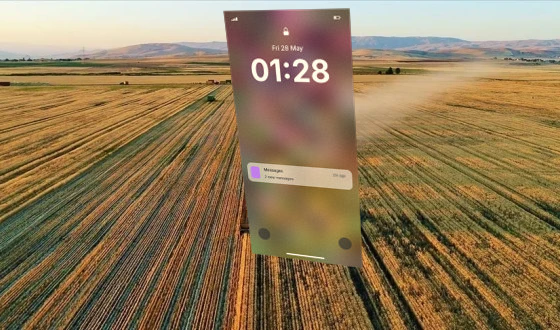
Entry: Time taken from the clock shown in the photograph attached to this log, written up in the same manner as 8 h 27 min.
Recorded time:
1 h 28 min
